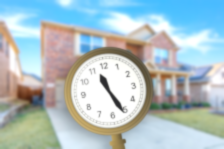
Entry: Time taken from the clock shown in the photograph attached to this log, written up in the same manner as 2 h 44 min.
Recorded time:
11 h 26 min
